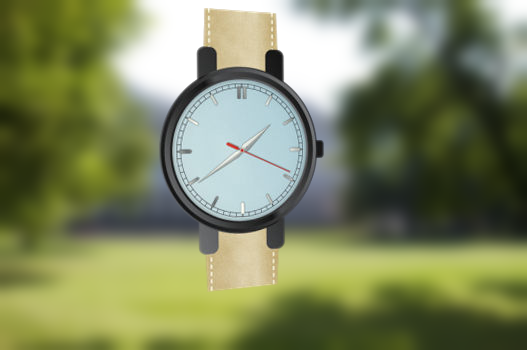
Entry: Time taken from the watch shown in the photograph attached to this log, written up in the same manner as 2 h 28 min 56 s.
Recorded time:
1 h 39 min 19 s
